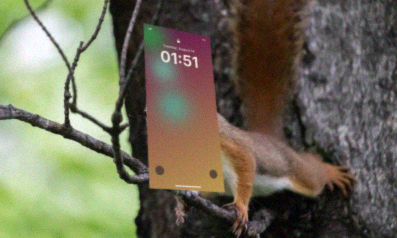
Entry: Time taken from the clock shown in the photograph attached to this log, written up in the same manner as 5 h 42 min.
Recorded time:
1 h 51 min
